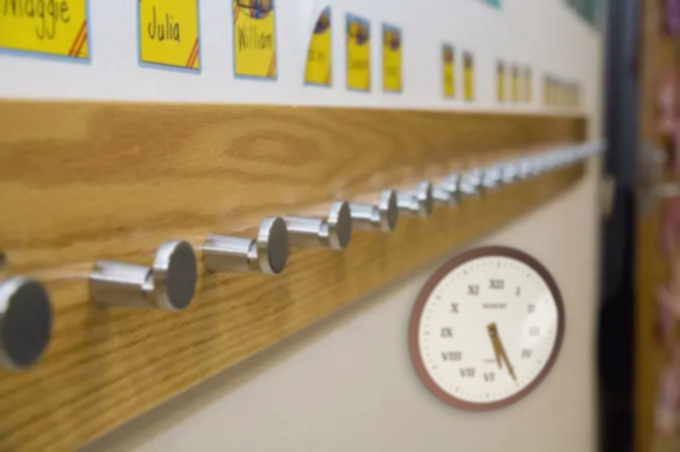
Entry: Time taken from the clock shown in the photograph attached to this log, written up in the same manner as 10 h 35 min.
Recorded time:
5 h 25 min
